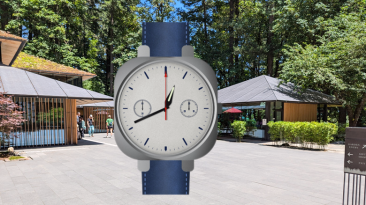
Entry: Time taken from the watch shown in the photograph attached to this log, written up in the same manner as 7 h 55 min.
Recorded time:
12 h 41 min
